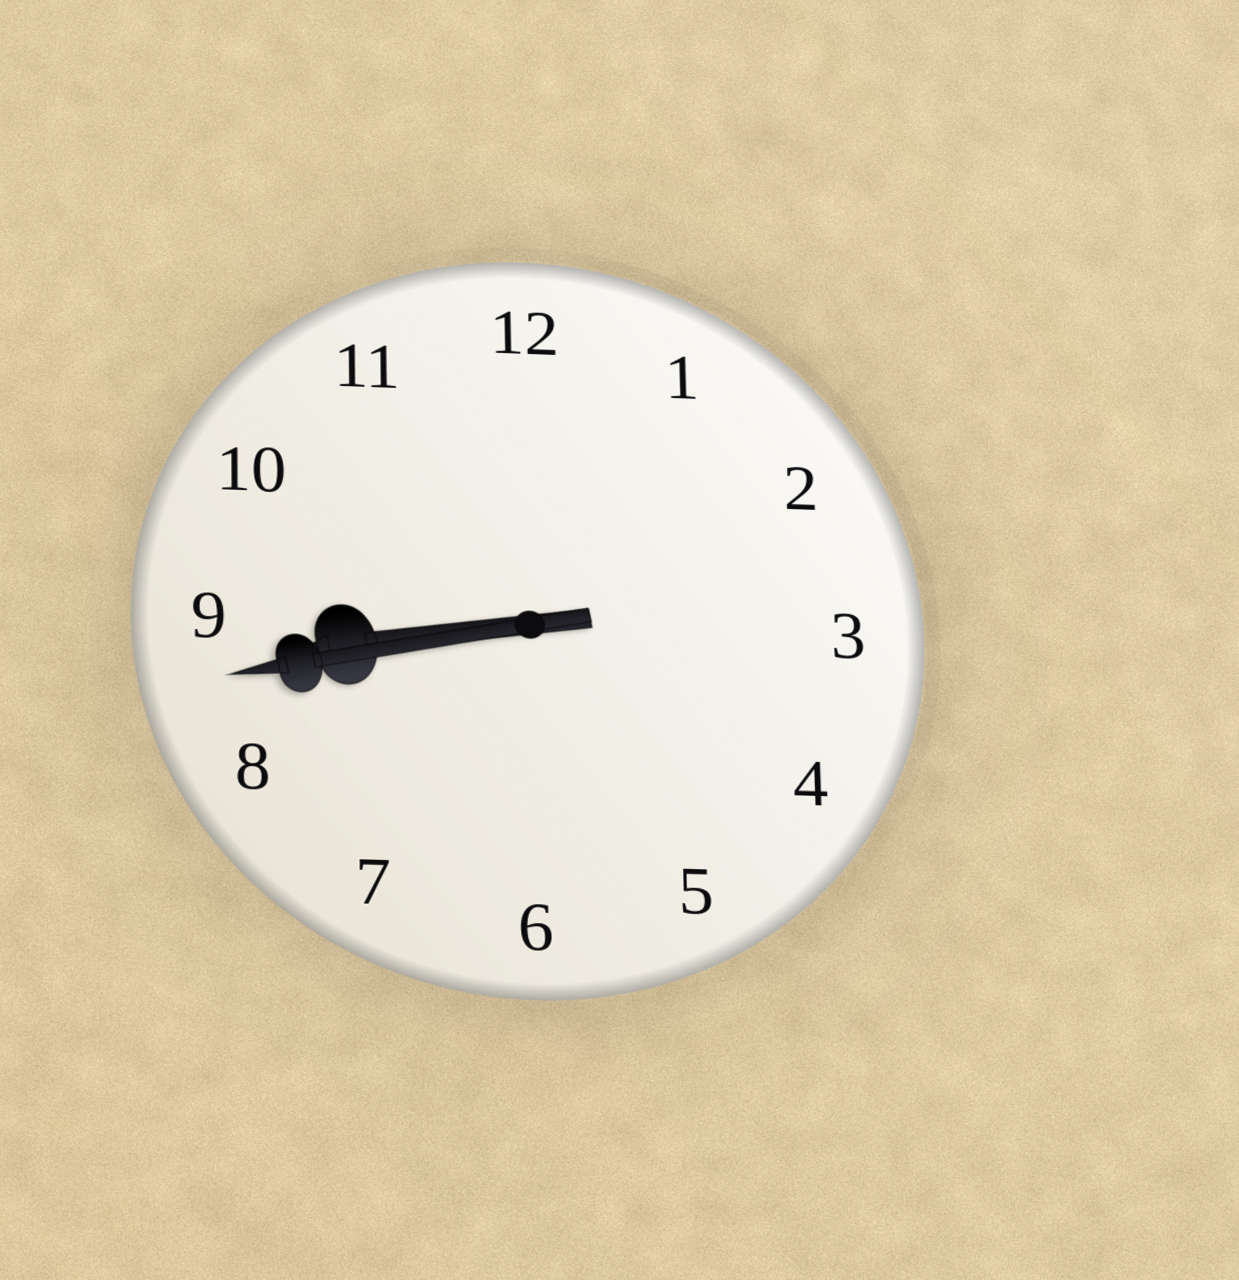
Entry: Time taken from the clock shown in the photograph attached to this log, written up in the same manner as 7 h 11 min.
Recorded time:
8 h 43 min
